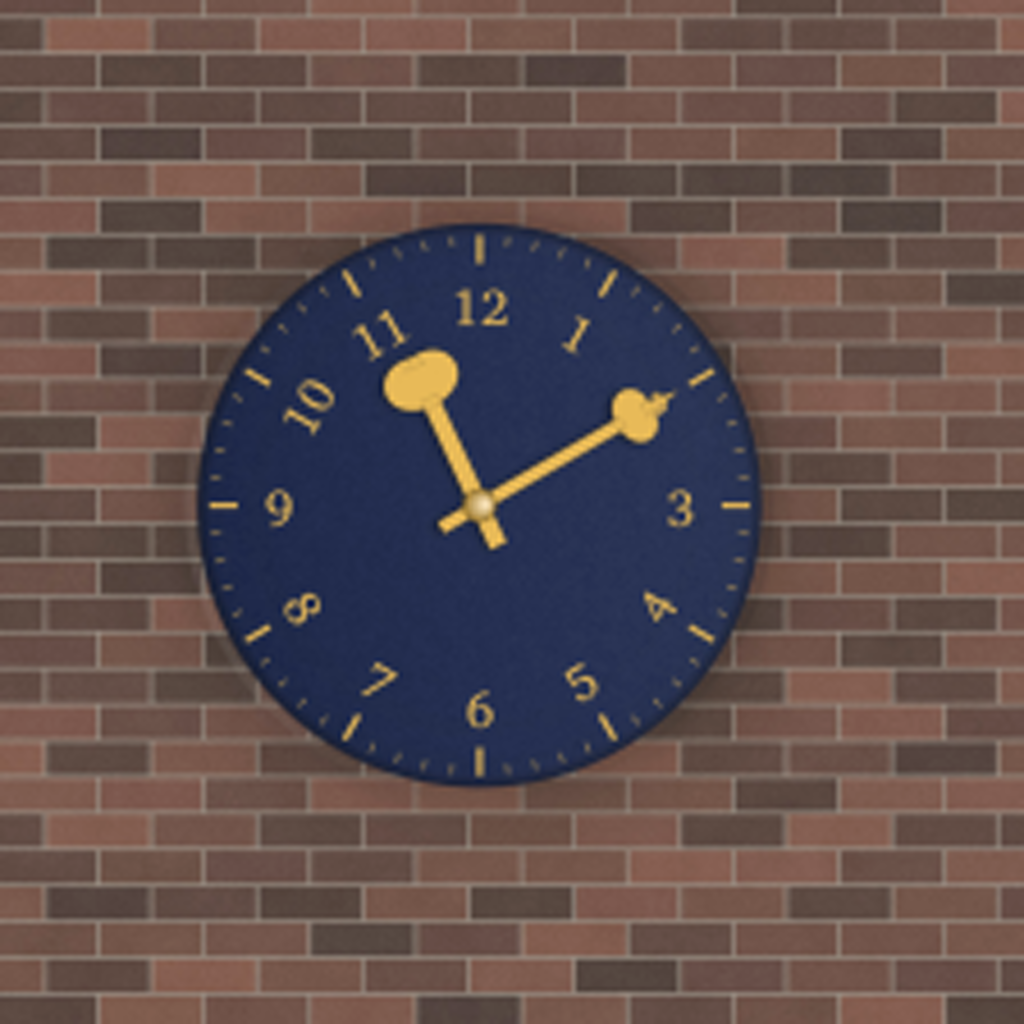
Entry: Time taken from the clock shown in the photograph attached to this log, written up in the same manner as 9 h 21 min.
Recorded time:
11 h 10 min
